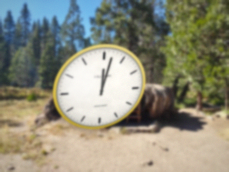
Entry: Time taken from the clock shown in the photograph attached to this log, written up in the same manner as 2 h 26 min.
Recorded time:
12 h 02 min
